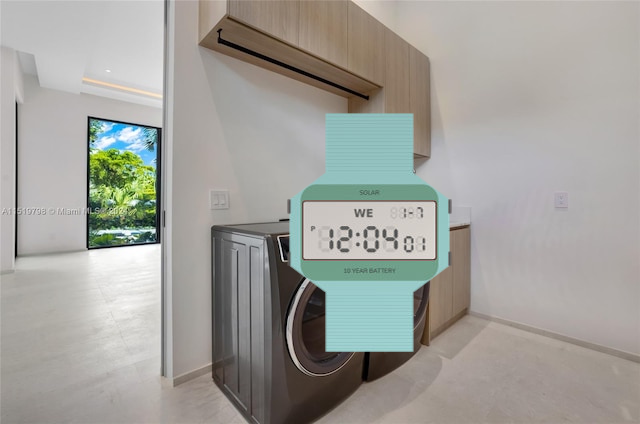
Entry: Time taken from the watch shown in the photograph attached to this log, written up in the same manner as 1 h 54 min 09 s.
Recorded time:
12 h 04 min 01 s
